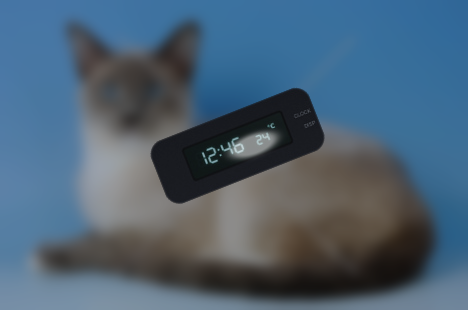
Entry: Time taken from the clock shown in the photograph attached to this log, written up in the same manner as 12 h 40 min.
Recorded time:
12 h 46 min
